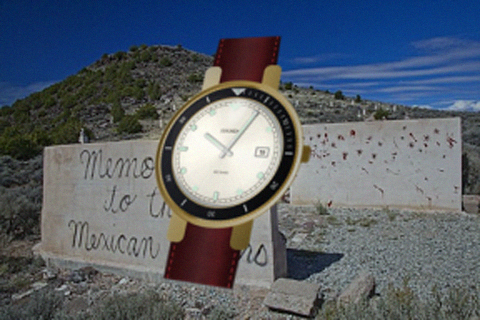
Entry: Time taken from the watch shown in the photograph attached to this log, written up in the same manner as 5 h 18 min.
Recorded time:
10 h 05 min
